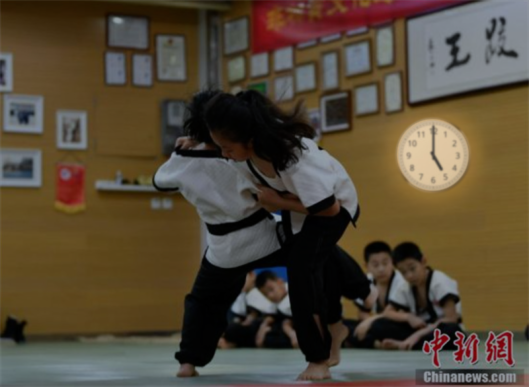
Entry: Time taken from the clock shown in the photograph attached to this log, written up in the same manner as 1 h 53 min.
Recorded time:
5 h 00 min
